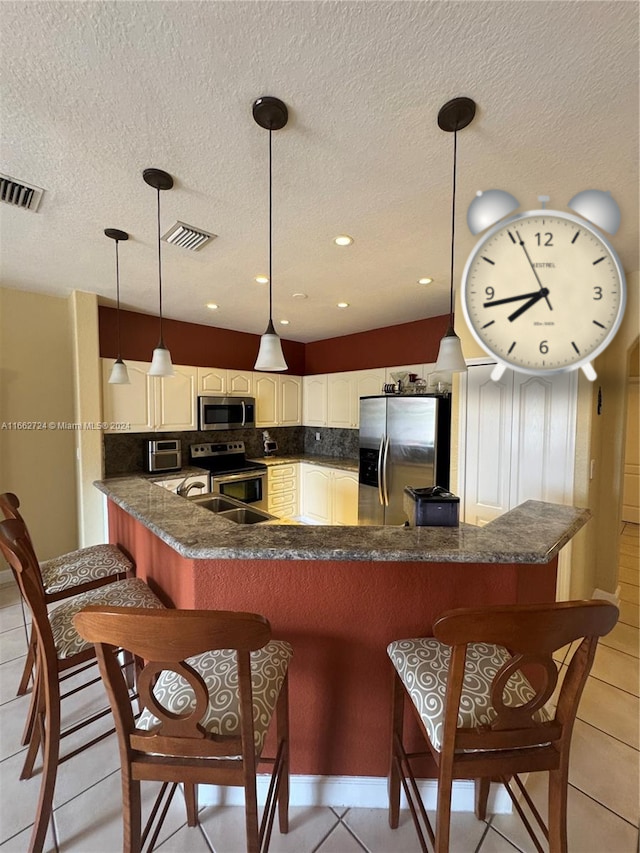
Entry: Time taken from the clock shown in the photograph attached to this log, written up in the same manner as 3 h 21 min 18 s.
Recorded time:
7 h 42 min 56 s
